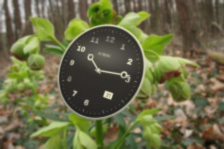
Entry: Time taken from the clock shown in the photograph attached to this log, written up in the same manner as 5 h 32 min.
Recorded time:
10 h 14 min
